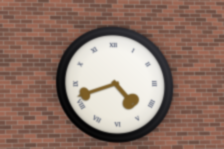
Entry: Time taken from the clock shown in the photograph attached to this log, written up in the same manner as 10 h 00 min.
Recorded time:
4 h 42 min
